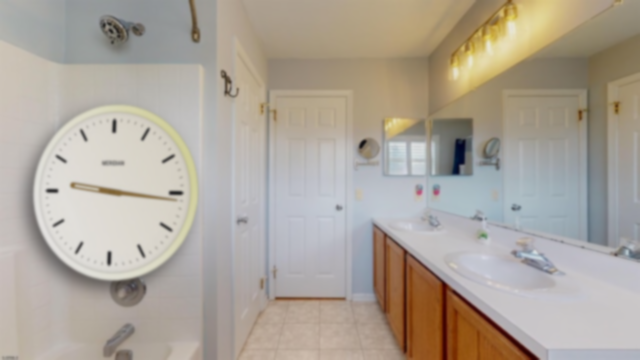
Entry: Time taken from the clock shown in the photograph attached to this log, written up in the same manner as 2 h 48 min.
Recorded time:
9 h 16 min
